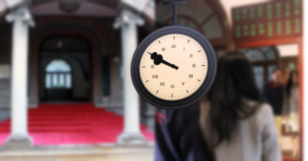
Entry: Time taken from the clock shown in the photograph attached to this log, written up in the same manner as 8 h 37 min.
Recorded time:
9 h 50 min
